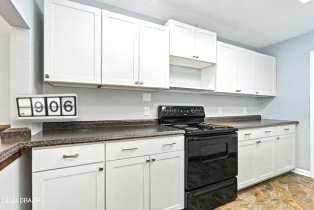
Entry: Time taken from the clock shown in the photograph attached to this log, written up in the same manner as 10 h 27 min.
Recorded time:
9 h 06 min
